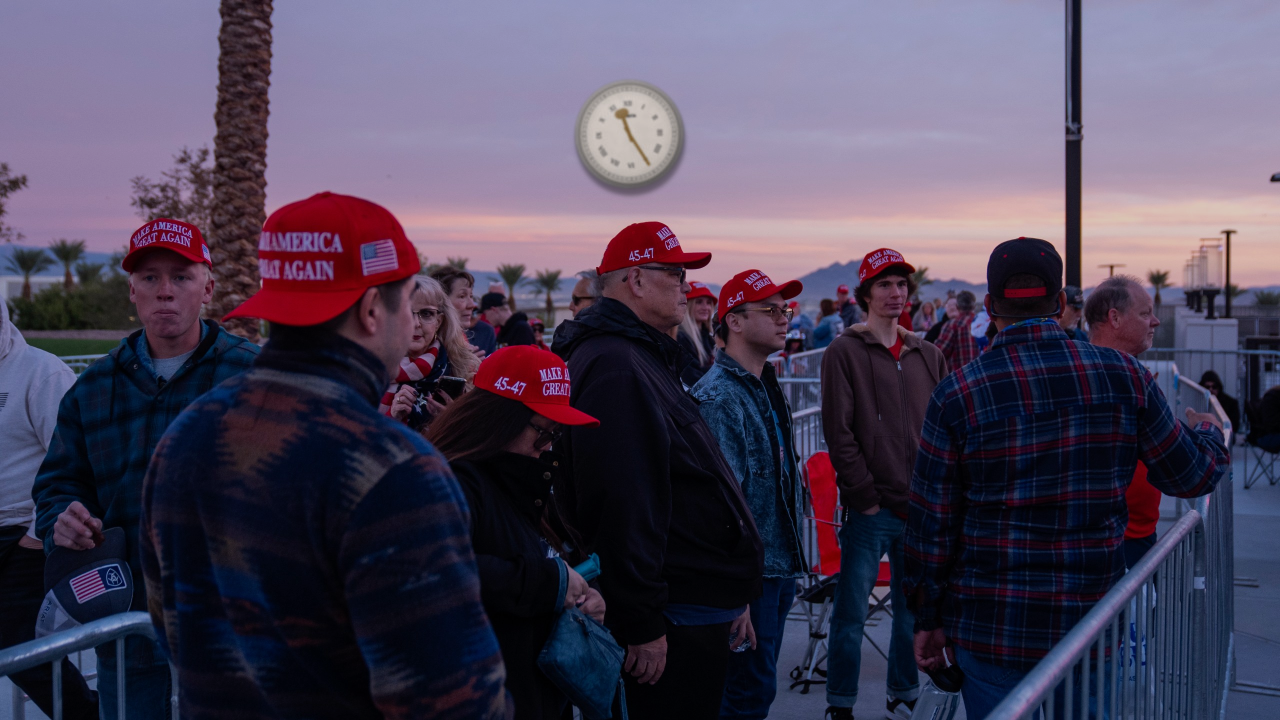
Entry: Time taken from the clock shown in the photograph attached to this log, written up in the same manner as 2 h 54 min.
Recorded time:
11 h 25 min
